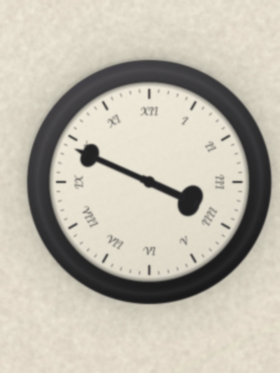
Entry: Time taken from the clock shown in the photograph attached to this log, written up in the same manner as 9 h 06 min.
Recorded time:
3 h 49 min
